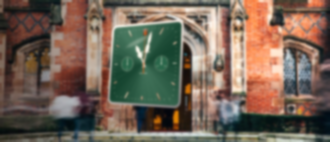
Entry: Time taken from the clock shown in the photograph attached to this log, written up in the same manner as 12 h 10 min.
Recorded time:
11 h 02 min
